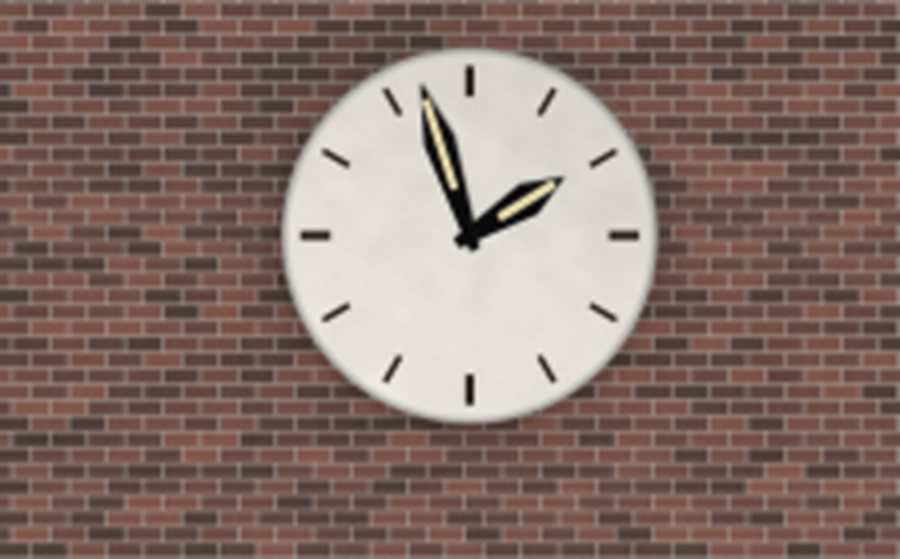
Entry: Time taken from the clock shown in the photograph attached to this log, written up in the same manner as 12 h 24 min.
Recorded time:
1 h 57 min
